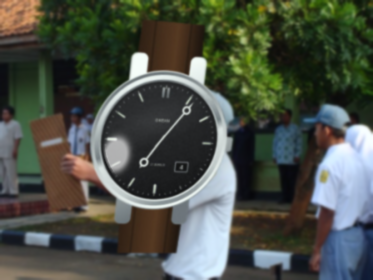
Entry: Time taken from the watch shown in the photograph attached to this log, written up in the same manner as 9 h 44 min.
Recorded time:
7 h 06 min
